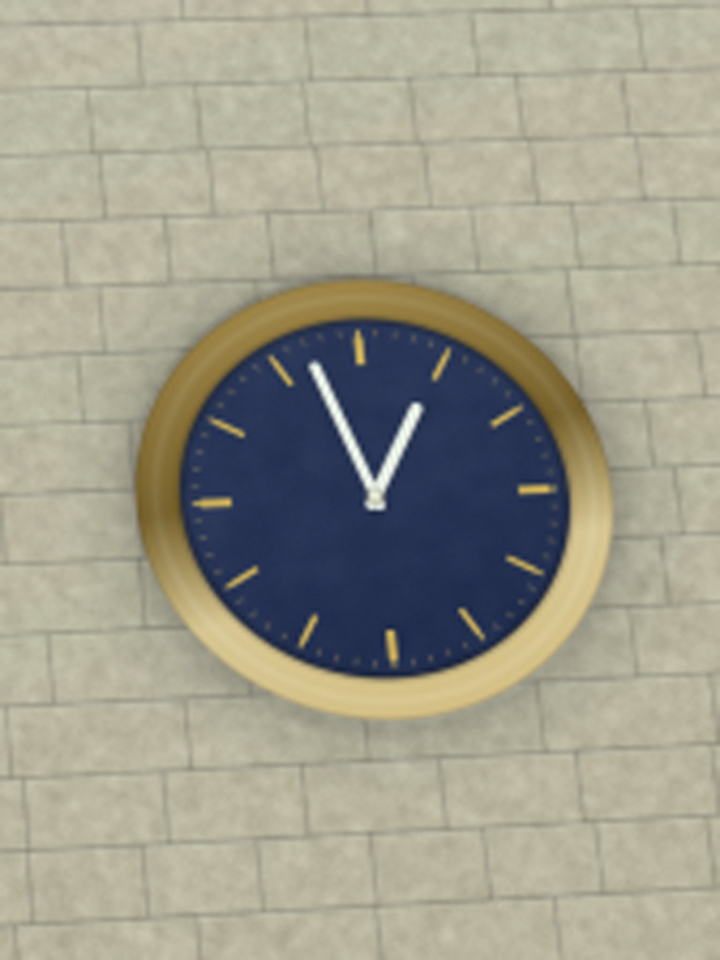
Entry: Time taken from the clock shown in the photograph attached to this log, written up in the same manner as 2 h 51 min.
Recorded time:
12 h 57 min
